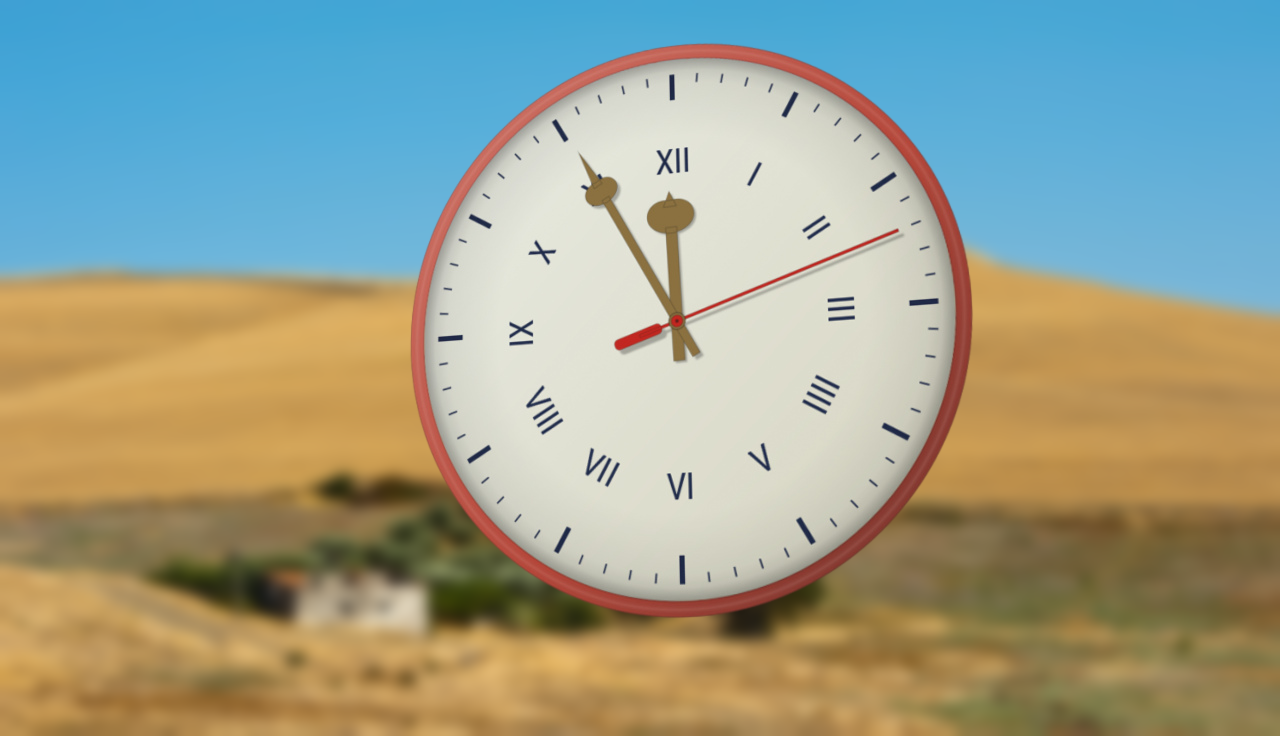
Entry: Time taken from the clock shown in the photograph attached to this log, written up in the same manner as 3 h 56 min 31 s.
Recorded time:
11 h 55 min 12 s
